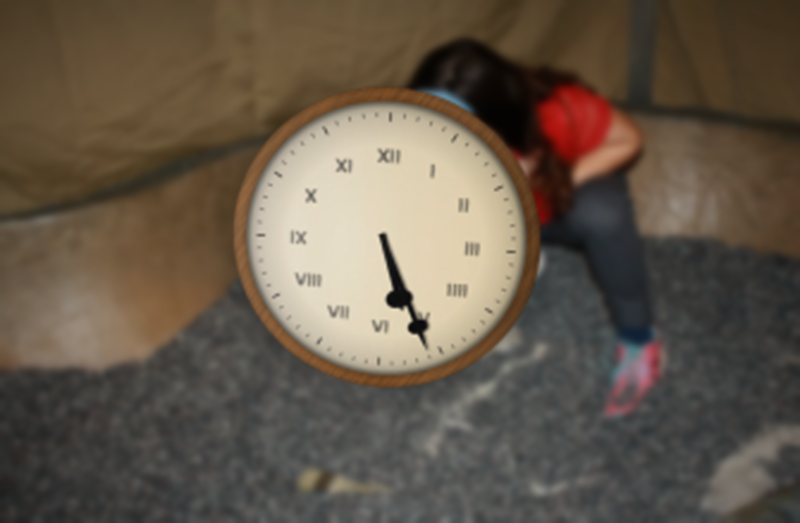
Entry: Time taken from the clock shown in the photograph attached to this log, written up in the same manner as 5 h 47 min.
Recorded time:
5 h 26 min
